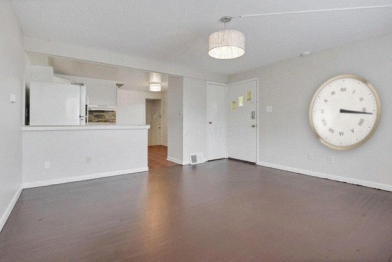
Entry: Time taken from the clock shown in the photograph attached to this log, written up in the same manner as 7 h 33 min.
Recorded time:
3 h 16 min
